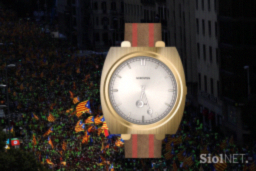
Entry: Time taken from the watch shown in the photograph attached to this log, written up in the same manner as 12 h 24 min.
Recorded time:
6 h 27 min
